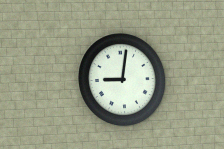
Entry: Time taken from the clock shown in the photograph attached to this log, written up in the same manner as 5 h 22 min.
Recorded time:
9 h 02 min
